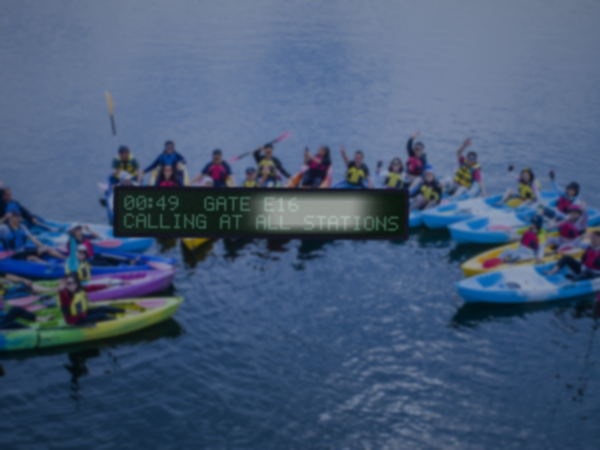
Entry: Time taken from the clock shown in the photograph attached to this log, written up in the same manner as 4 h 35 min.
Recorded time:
0 h 49 min
